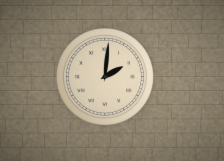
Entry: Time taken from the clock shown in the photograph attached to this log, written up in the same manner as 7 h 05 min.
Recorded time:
2 h 01 min
